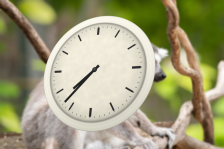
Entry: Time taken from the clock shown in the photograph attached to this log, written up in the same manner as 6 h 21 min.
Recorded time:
7 h 37 min
